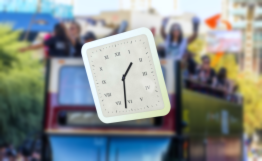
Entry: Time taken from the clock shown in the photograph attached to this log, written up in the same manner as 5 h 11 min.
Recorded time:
1 h 32 min
